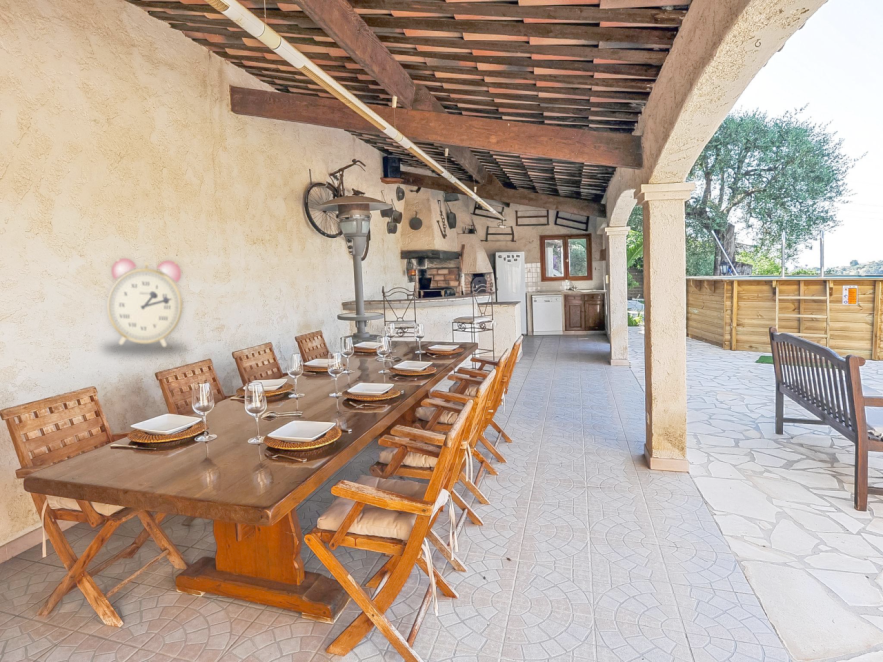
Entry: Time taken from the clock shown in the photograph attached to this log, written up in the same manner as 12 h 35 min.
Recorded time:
1 h 12 min
